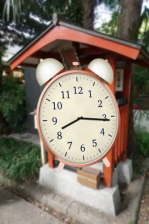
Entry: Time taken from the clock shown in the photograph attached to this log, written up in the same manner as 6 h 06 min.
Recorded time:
8 h 16 min
